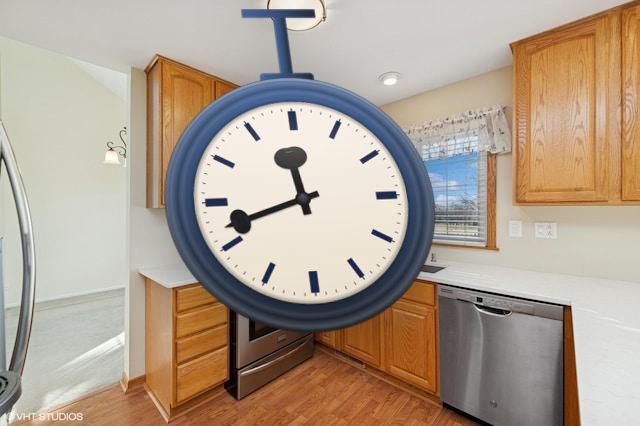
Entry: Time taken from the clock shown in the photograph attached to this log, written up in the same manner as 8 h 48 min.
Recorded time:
11 h 42 min
